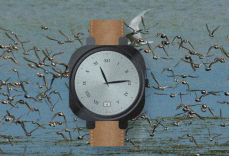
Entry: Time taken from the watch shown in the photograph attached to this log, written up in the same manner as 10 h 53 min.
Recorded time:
11 h 14 min
